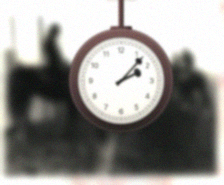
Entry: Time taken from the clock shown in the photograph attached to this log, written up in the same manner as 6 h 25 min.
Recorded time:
2 h 07 min
